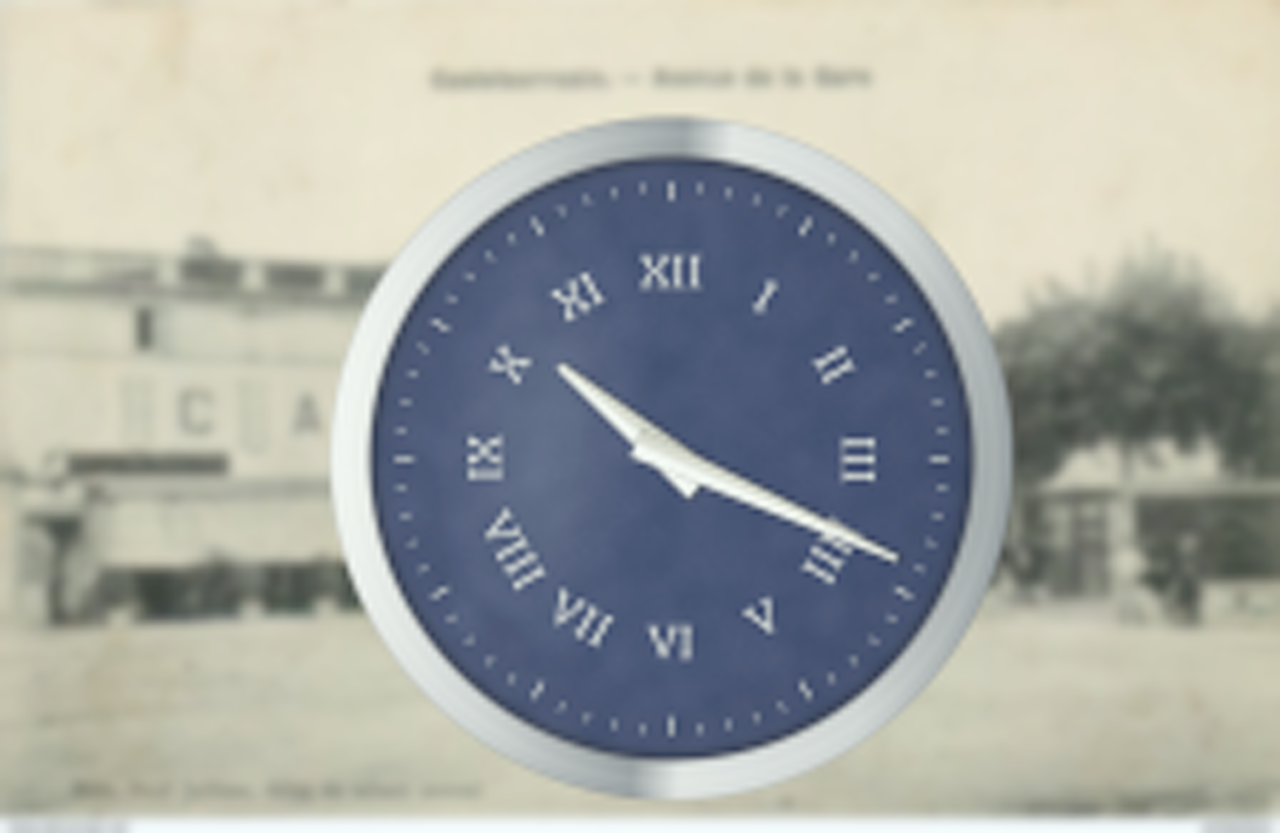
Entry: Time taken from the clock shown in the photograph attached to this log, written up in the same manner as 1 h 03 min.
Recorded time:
10 h 19 min
